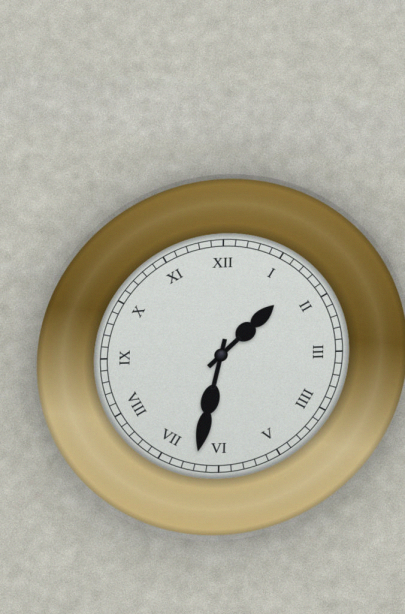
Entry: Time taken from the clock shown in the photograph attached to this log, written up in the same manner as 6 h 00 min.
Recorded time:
1 h 32 min
